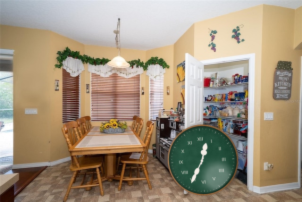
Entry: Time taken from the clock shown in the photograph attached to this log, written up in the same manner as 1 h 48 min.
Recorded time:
12 h 35 min
